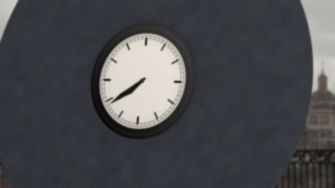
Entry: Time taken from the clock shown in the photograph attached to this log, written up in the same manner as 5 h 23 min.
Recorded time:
7 h 39 min
